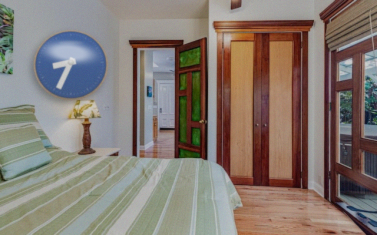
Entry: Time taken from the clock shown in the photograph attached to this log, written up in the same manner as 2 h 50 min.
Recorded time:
8 h 34 min
